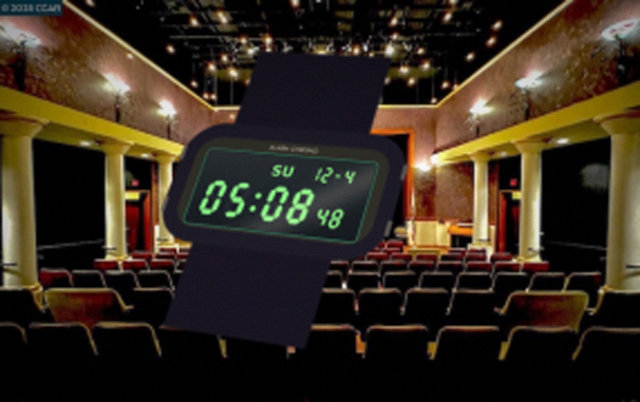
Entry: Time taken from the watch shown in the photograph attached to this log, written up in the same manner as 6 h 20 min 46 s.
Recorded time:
5 h 08 min 48 s
